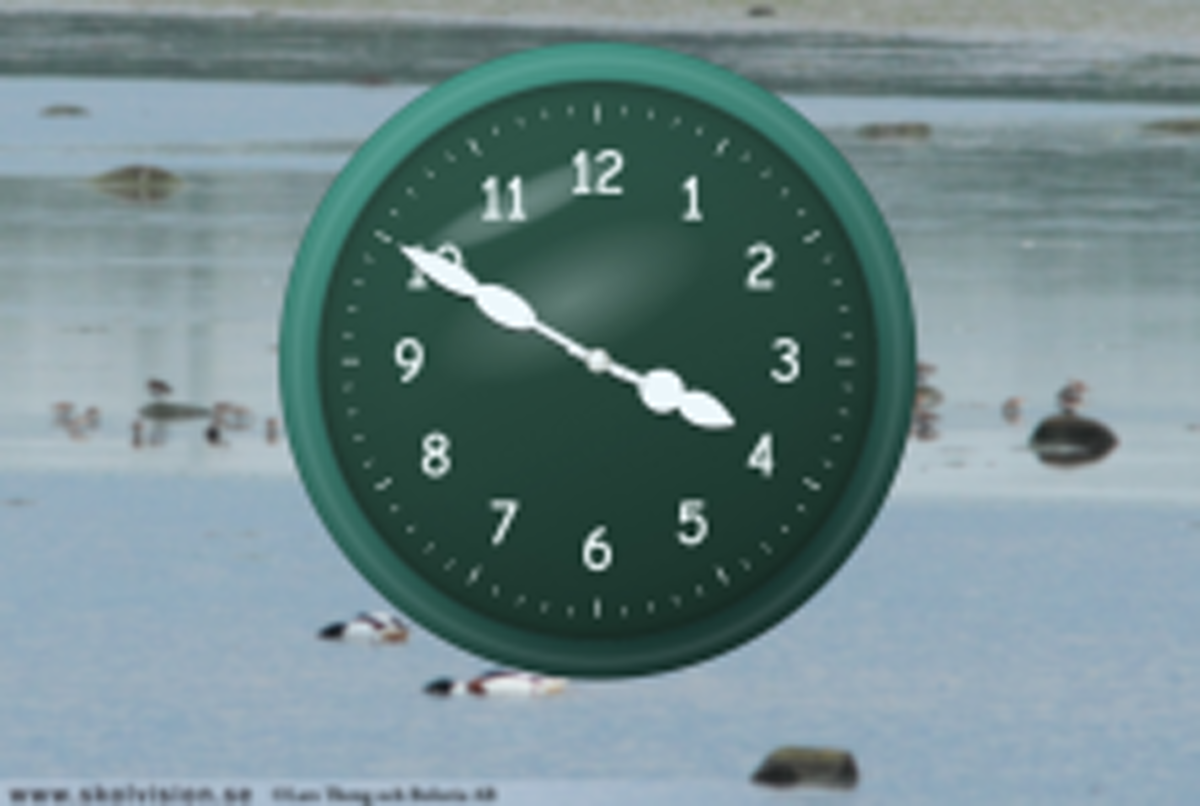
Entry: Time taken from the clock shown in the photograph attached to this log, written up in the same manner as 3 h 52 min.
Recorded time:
3 h 50 min
